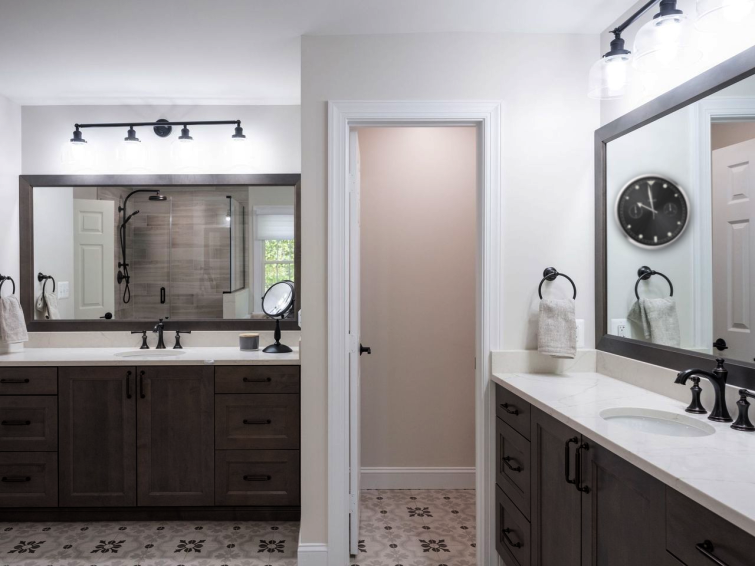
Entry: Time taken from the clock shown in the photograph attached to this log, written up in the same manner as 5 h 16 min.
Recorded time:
9 h 59 min
